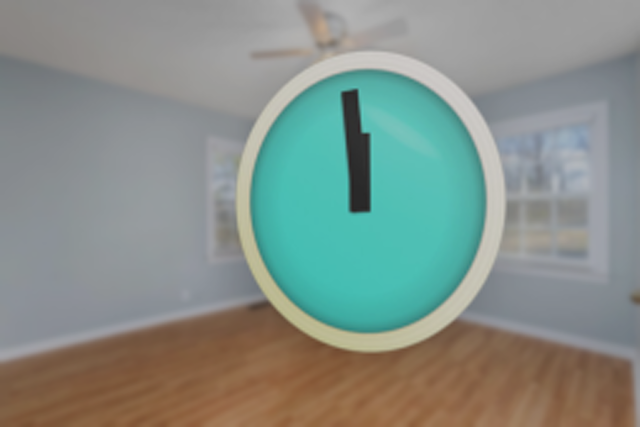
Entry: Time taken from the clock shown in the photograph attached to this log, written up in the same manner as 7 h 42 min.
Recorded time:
11 h 59 min
